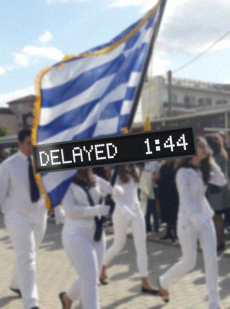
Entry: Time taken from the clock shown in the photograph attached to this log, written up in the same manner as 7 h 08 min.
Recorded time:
1 h 44 min
